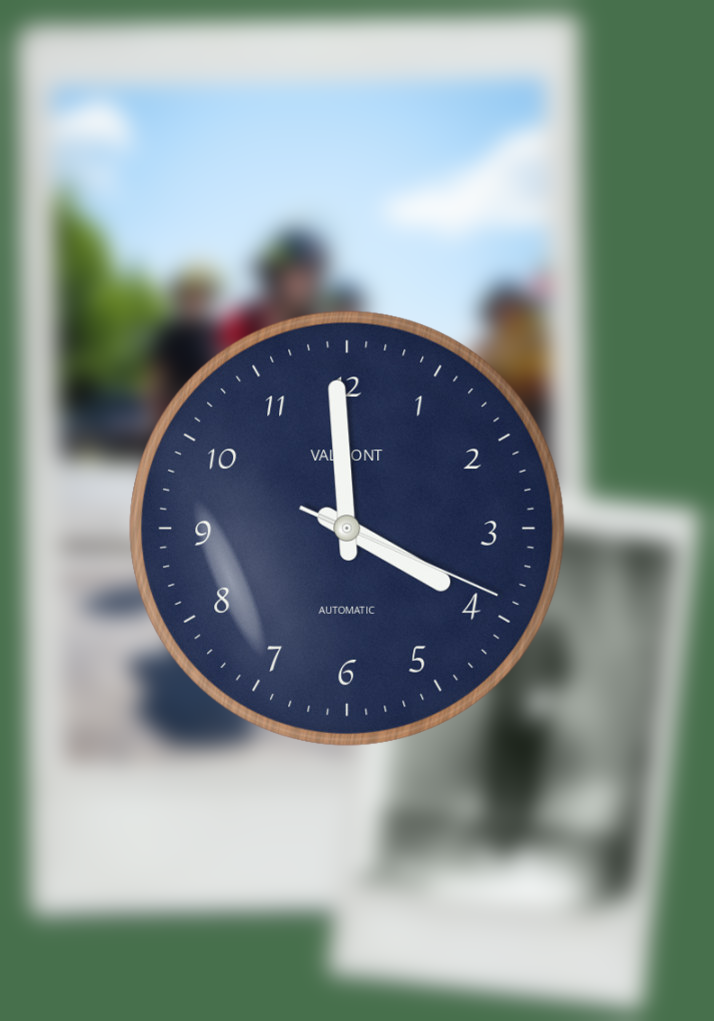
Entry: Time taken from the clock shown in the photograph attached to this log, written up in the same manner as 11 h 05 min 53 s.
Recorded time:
3 h 59 min 19 s
